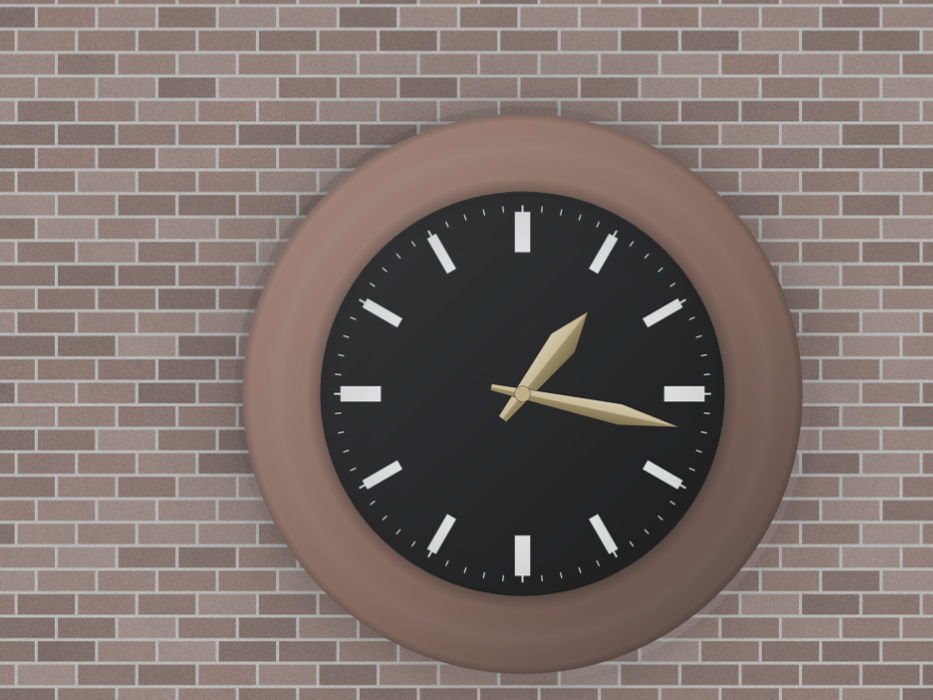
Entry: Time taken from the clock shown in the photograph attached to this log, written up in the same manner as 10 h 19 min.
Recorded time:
1 h 17 min
